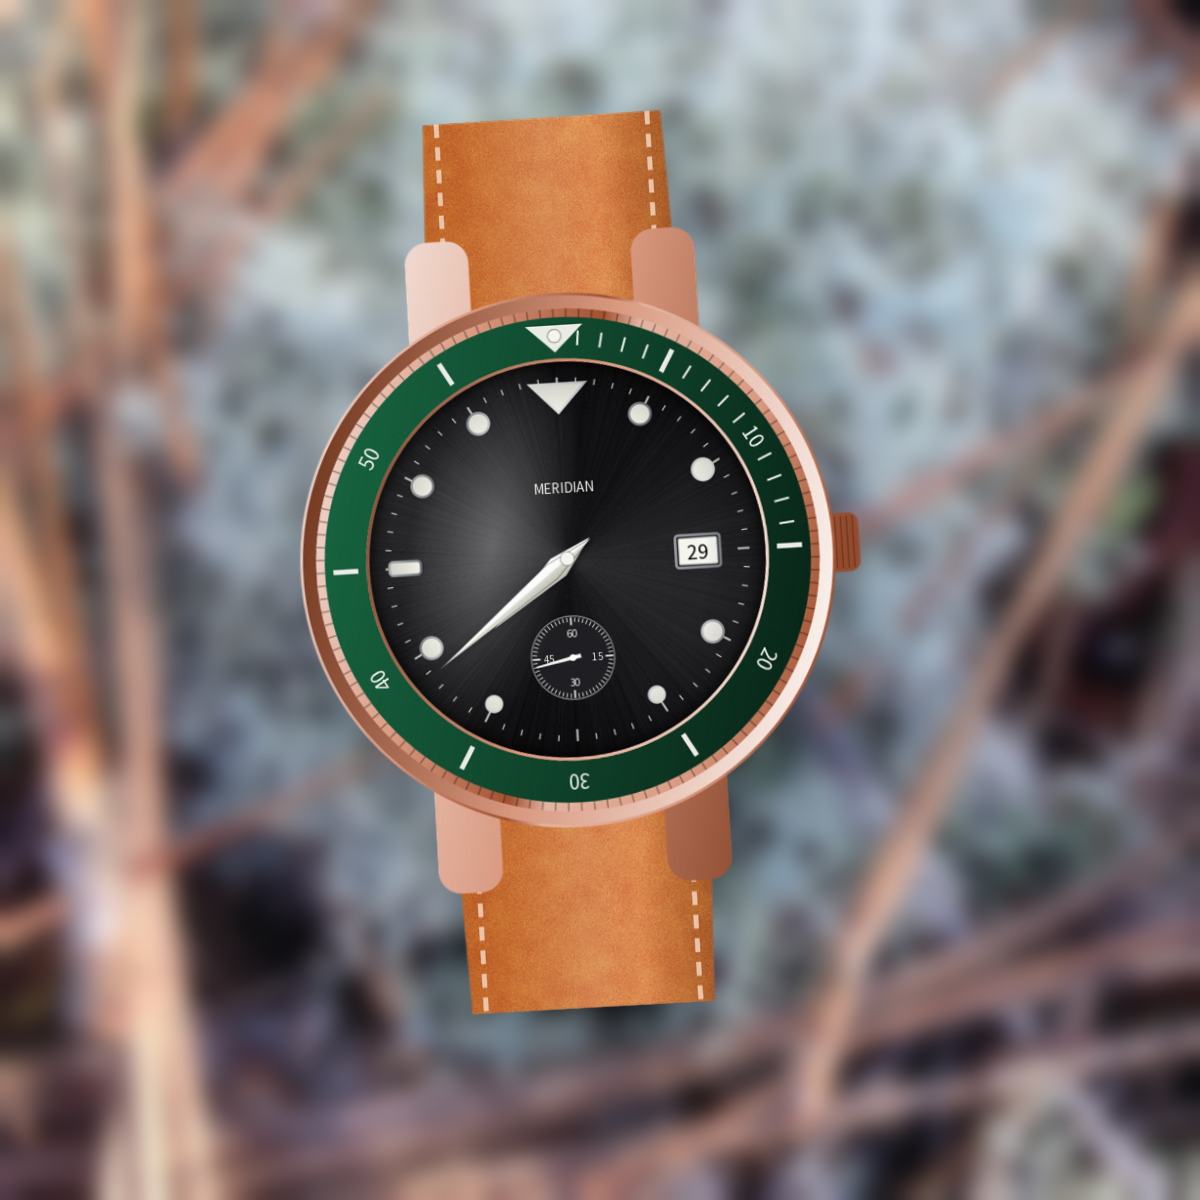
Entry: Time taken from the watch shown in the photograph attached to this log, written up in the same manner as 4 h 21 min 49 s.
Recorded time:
7 h 38 min 43 s
